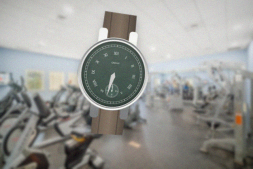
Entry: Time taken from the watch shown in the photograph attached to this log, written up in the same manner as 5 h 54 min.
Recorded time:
6 h 32 min
